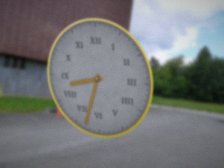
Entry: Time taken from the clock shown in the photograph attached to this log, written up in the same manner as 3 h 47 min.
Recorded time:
8 h 33 min
